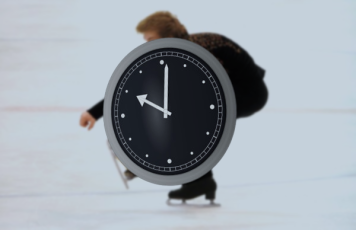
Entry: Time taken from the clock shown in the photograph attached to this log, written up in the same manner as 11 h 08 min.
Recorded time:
10 h 01 min
